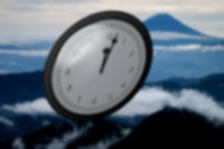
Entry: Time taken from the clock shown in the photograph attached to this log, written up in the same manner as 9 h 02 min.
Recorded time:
12 h 02 min
